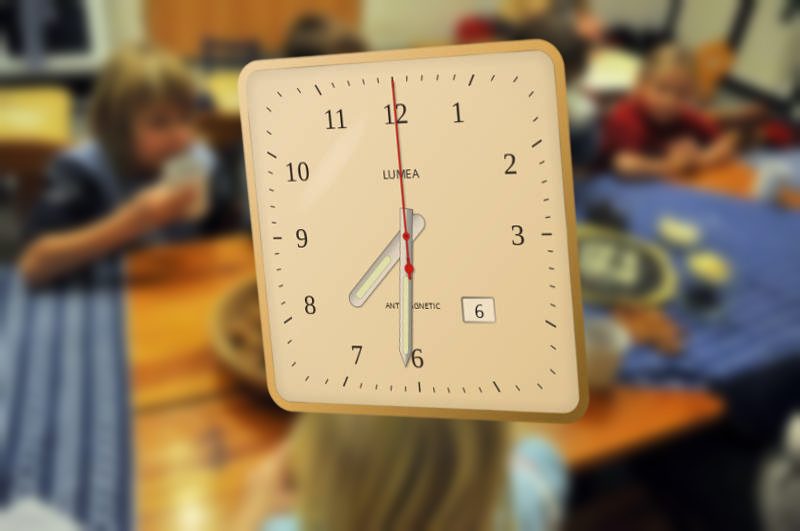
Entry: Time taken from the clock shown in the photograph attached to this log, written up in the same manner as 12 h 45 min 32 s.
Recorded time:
7 h 31 min 00 s
